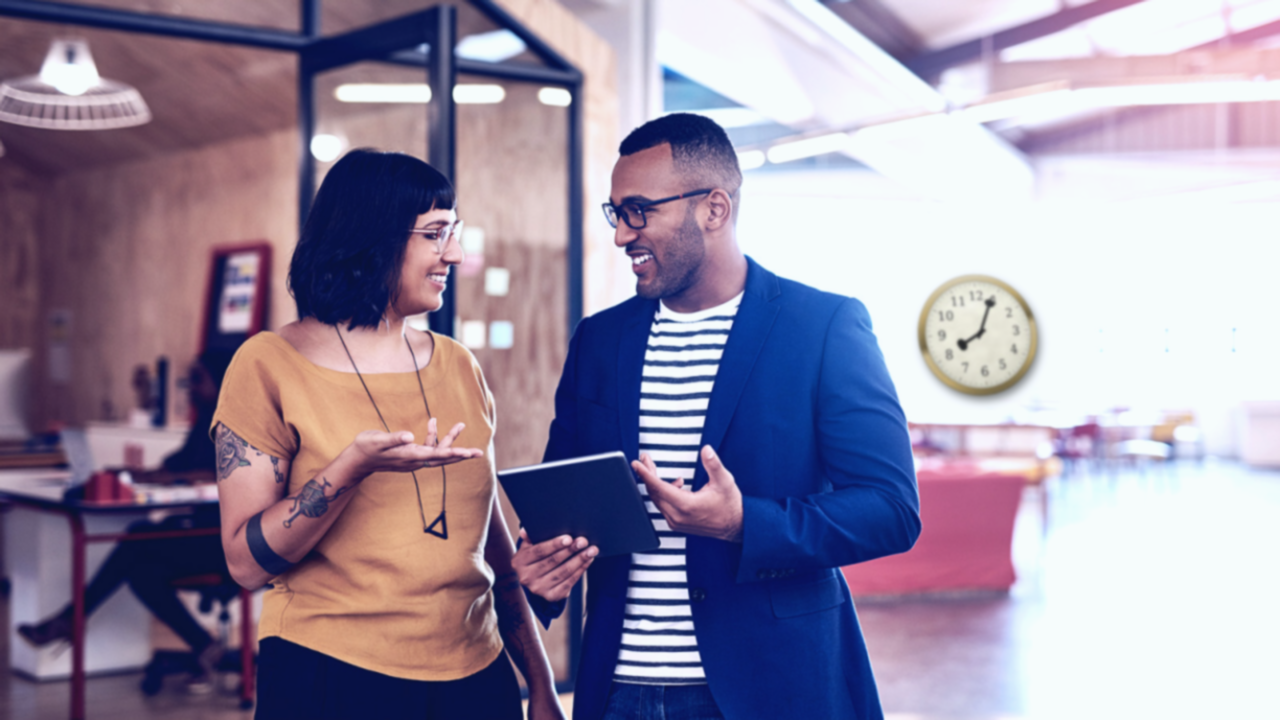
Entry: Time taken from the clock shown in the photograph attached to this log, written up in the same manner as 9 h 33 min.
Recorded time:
8 h 04 min
